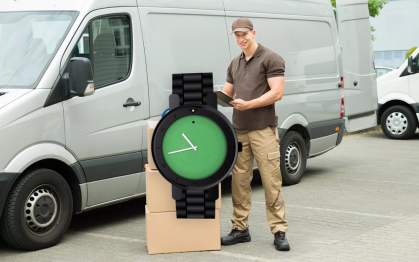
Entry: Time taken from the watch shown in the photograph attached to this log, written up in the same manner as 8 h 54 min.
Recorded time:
10 h 43 min
